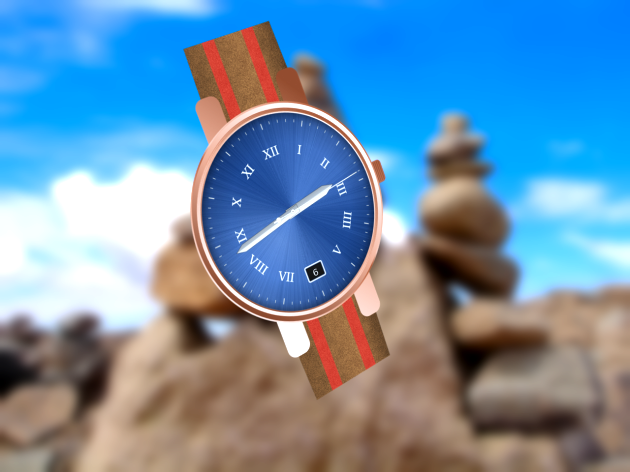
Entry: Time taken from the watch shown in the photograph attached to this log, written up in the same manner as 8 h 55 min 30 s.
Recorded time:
2 h 43 min 14 s
